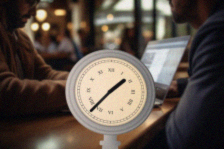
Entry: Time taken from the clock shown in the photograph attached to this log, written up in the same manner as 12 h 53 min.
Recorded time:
1 h 37 min
